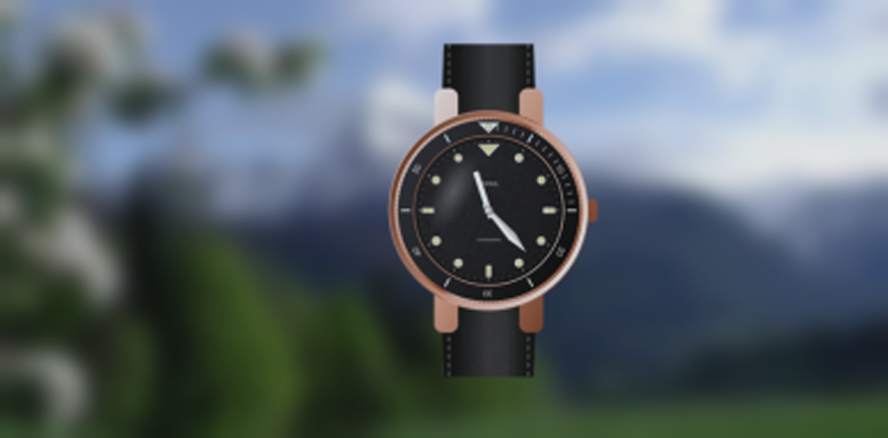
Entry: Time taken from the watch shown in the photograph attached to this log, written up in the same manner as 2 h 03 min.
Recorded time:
11 h 23 min
